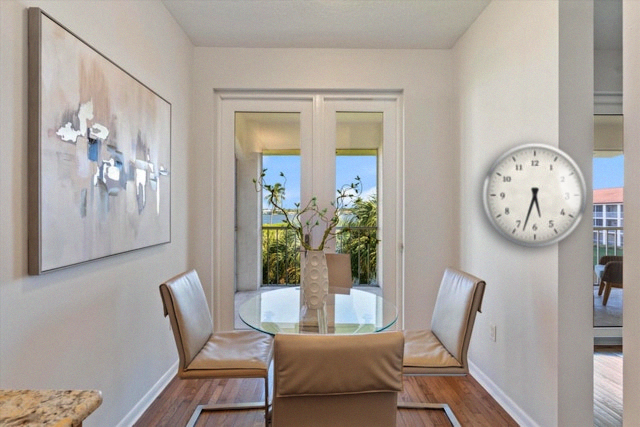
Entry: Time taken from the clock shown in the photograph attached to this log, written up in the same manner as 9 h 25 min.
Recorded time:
5 h 33 min
